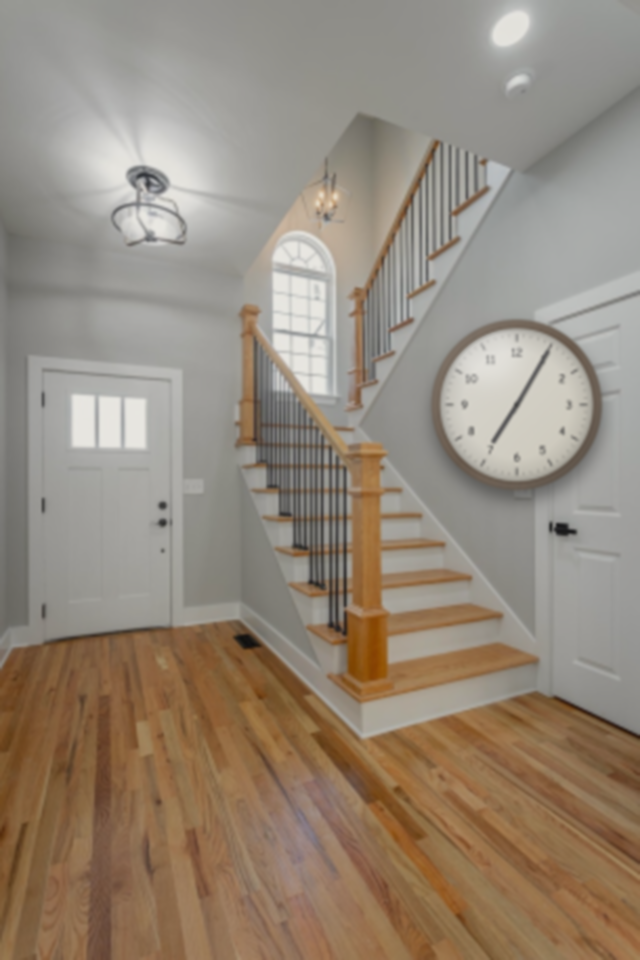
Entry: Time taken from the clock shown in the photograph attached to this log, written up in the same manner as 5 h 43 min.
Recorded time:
7 h 05 min
